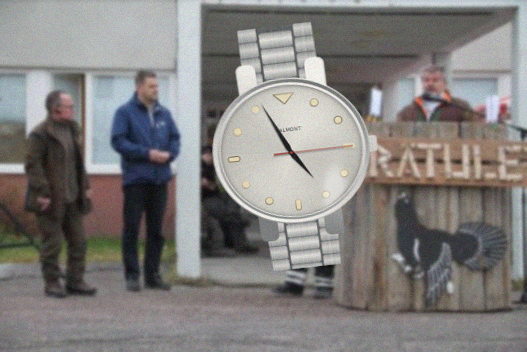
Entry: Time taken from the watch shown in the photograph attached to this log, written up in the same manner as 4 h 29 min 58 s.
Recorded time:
4 h 56 min 15 s
